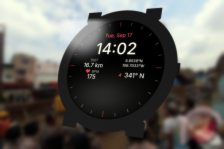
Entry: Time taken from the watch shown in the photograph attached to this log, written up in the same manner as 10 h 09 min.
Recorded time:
14 h 02 min
